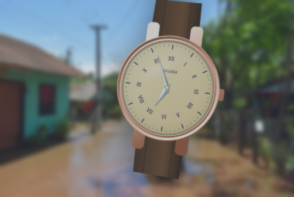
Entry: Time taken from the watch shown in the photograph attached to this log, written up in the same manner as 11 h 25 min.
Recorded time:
6 h 56 min
